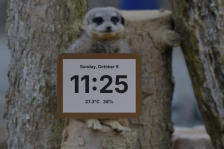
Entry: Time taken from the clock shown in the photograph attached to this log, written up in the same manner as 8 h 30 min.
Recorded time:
11 h 25 min
